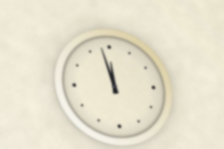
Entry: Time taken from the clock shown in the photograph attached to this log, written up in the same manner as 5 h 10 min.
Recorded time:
11 h 58 min
